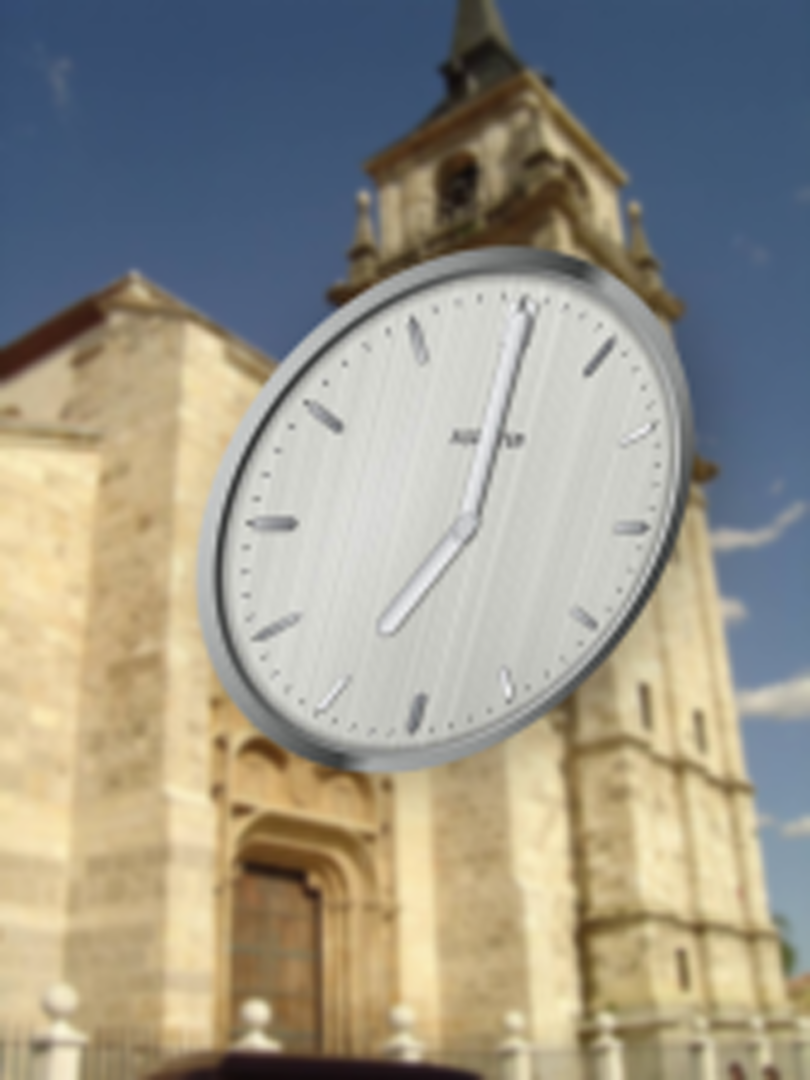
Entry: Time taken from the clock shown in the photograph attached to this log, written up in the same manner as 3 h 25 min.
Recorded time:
7 h 00 min
